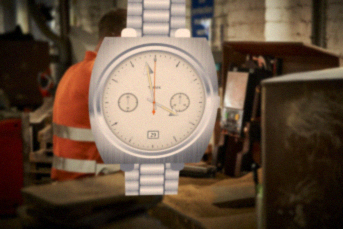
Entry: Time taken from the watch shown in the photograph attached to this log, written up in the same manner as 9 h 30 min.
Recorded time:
3 h 58 min
